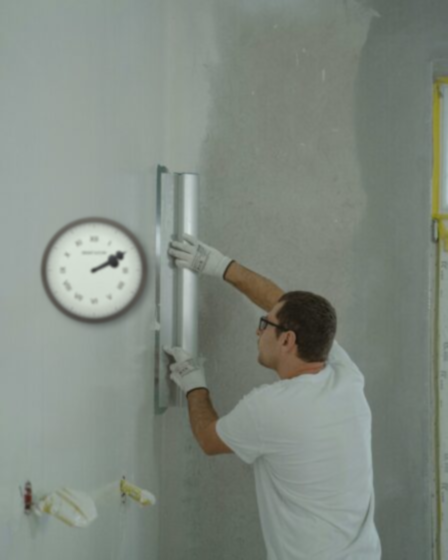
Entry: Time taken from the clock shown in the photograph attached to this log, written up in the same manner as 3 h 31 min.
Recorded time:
2 h 10 min
